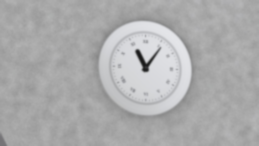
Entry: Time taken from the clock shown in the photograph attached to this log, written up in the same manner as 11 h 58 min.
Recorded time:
11 h 06 min
